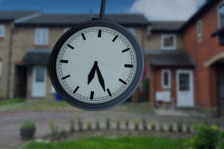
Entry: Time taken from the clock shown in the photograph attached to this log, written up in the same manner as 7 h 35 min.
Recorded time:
6 h 26 min
